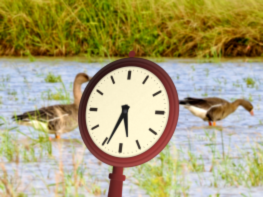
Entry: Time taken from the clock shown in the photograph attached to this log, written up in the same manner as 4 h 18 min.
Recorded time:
5 h 34 min
